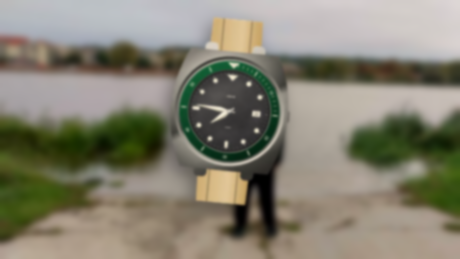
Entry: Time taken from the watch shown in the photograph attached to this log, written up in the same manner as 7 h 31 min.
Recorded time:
7 h 46 min
